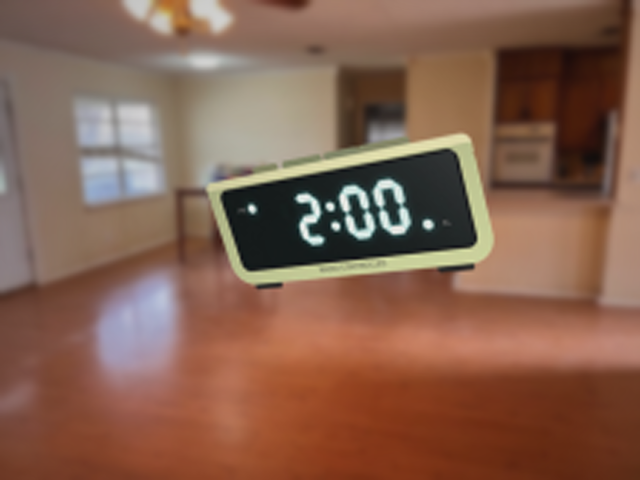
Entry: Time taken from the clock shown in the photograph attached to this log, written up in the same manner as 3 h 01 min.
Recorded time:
2 h 00 min
